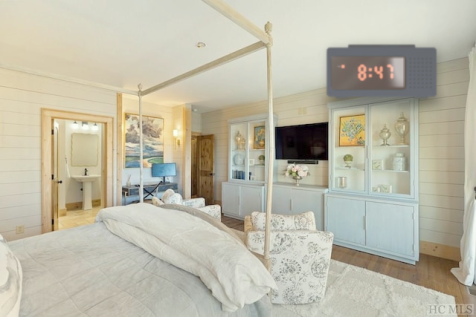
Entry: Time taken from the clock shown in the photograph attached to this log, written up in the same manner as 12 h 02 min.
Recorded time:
8 h 47 min
